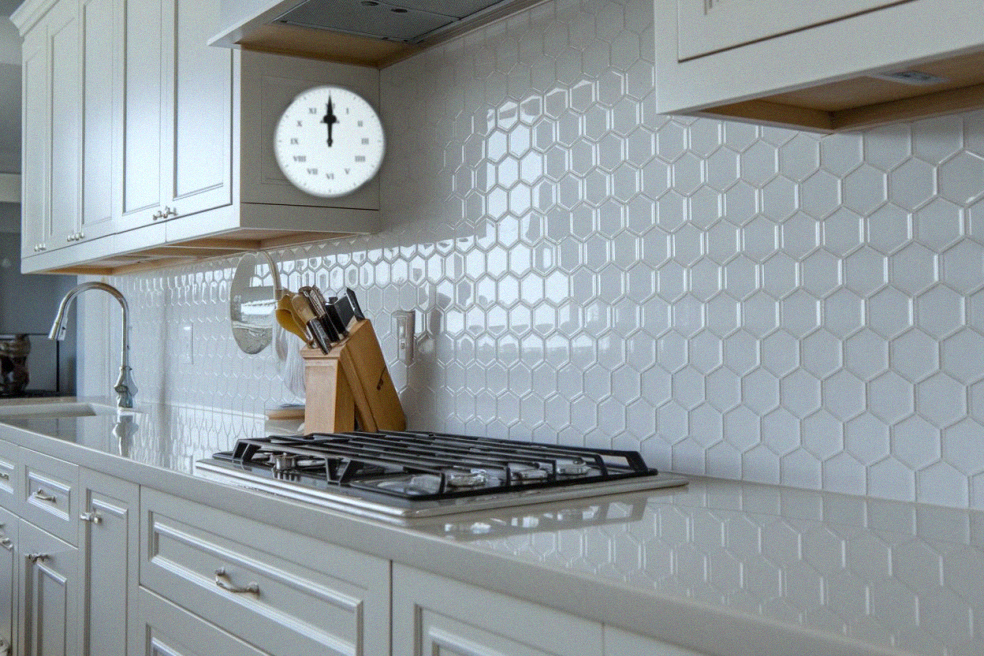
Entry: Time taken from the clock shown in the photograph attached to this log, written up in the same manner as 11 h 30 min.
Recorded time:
12 h 00 min
